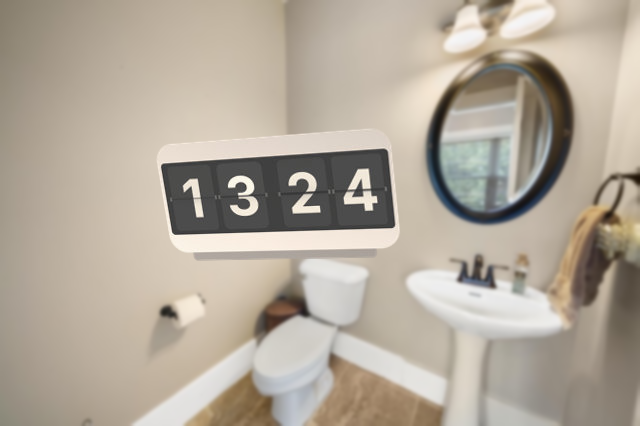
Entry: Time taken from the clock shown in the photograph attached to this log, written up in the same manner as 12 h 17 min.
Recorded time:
13 h 24 min
